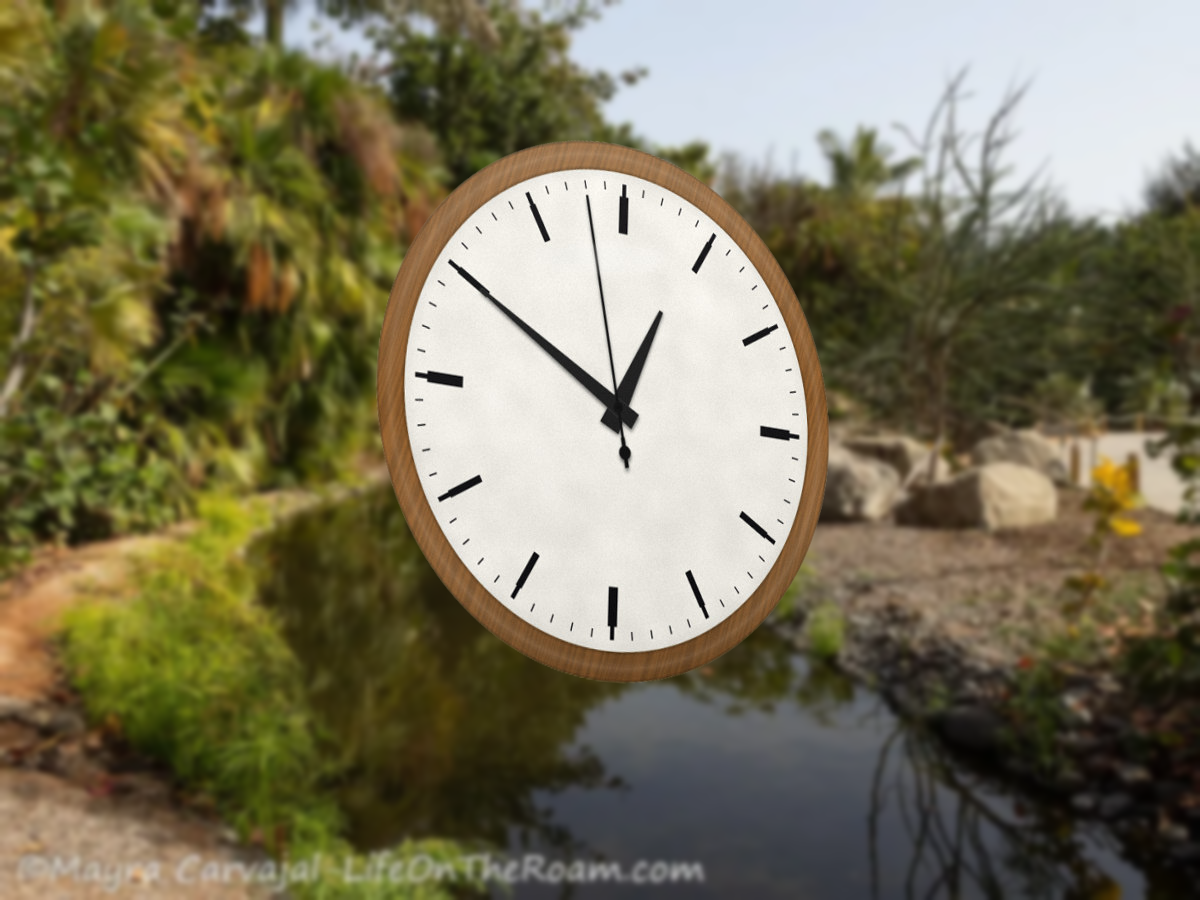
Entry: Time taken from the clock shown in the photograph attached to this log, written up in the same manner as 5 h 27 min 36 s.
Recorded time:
12 h 49 min 58 s
